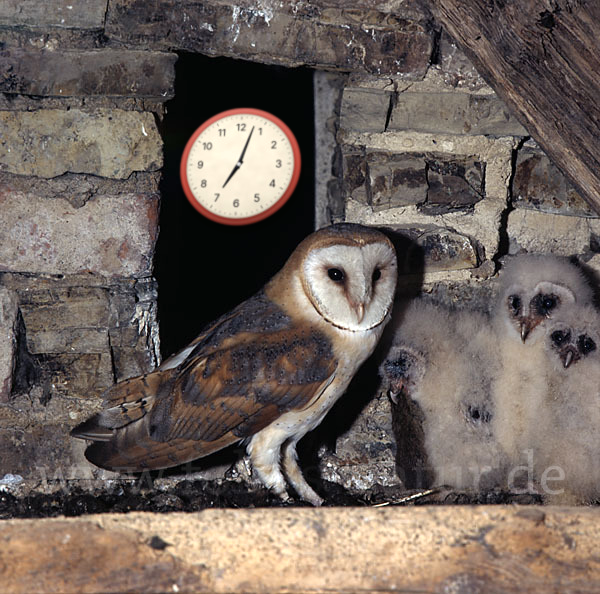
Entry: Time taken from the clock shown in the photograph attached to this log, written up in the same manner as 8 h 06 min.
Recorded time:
7 h 03 min
